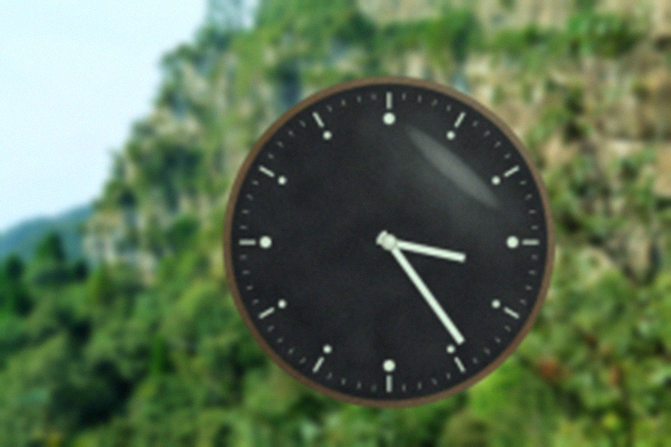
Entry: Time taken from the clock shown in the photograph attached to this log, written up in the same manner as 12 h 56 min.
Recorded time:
3 h 24 min
